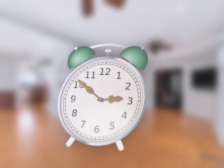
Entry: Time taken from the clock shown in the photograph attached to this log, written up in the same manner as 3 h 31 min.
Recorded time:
2 h 51 min
